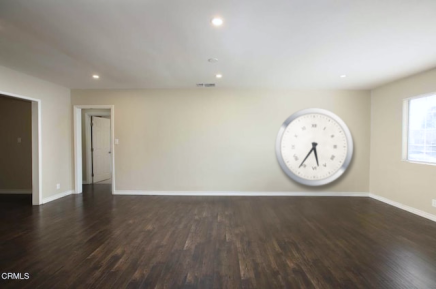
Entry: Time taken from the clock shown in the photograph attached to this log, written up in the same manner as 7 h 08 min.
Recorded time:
5 h 36 min
